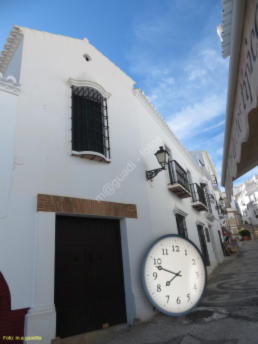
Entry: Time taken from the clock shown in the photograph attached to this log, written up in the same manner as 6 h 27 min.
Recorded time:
7 h 48 min
